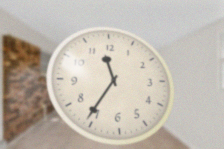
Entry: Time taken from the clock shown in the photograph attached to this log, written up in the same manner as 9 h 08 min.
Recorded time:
11 h 36 min
